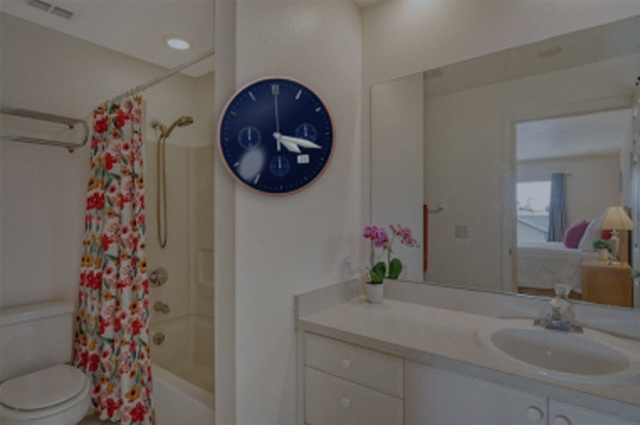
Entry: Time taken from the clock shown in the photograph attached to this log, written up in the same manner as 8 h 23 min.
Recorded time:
4 h 18 min
